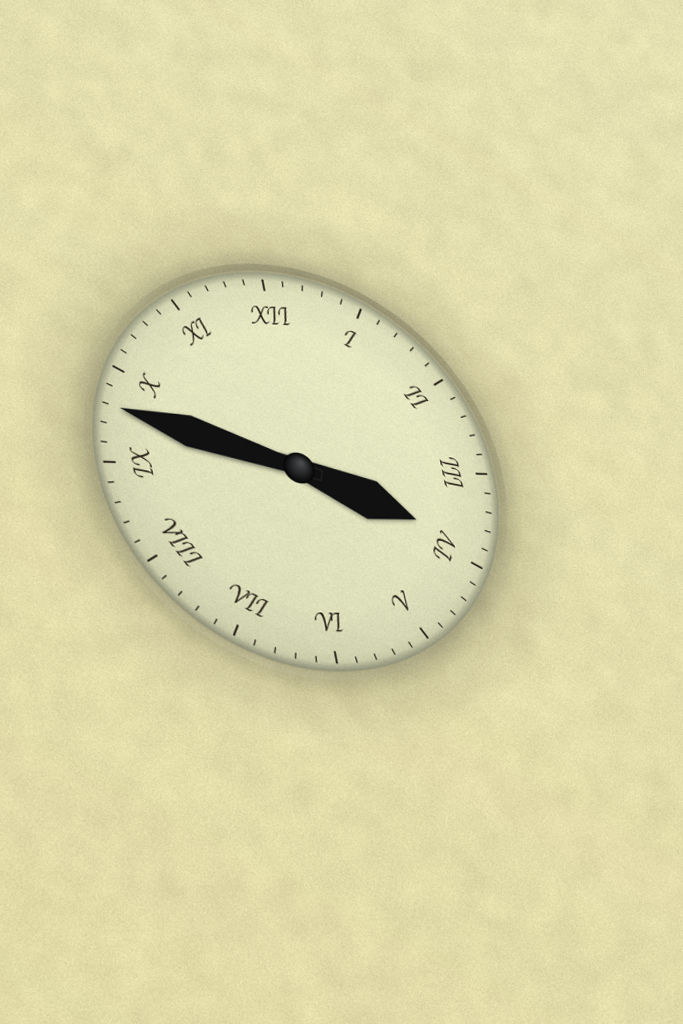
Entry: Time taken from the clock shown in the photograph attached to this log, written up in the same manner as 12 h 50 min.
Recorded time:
3 h 48 min
